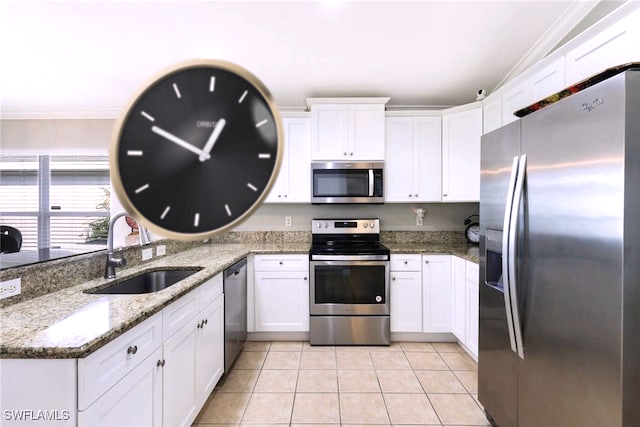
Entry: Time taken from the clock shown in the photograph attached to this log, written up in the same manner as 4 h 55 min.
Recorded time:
12 h 49 min
